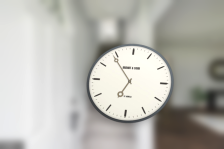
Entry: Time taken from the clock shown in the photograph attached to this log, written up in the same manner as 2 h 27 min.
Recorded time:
6 h 54 min
